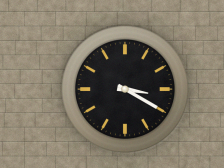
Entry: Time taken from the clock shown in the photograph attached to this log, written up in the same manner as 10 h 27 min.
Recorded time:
3 h 20 min
